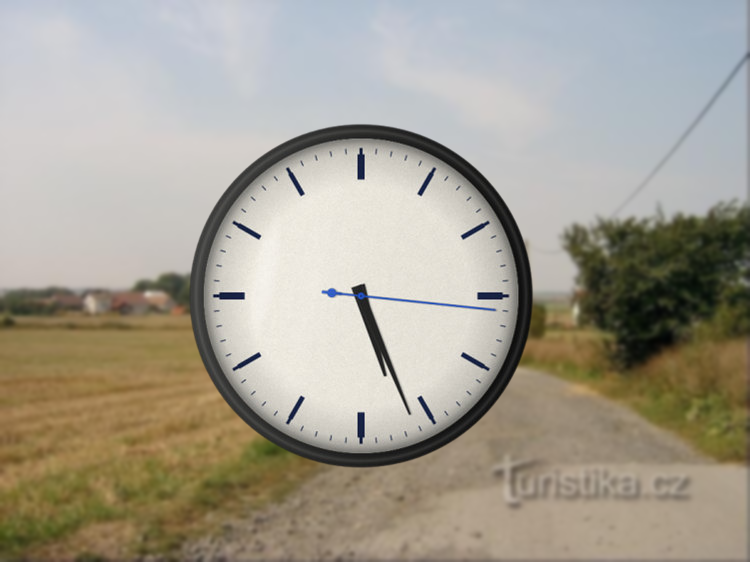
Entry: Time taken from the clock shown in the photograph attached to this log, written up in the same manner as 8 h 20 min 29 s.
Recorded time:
5 h 26 min 16 s
